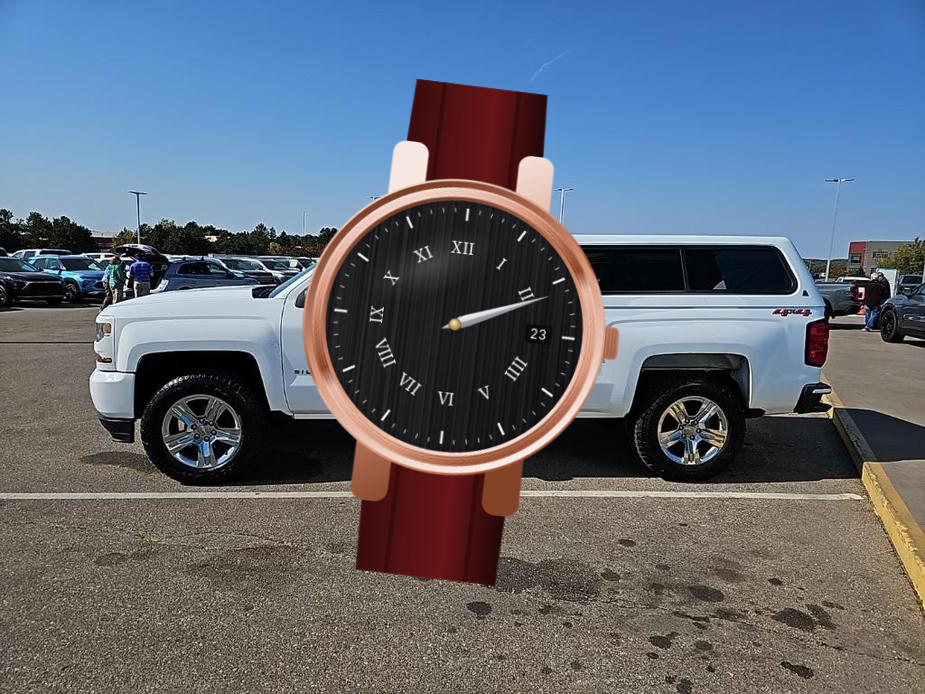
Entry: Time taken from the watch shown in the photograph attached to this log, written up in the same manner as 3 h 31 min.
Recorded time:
2 h 11 min
